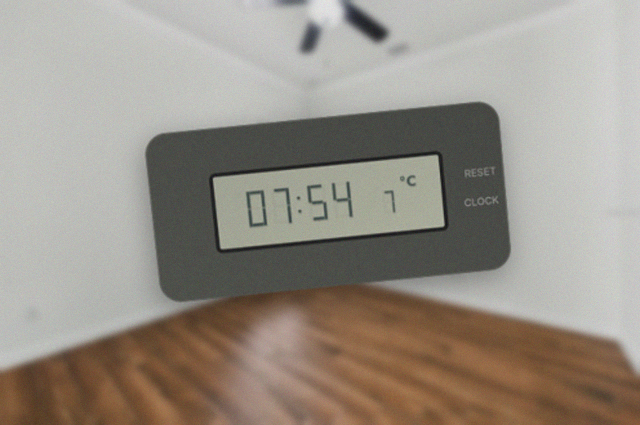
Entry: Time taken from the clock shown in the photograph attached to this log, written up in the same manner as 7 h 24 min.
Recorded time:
7 h 54 min
